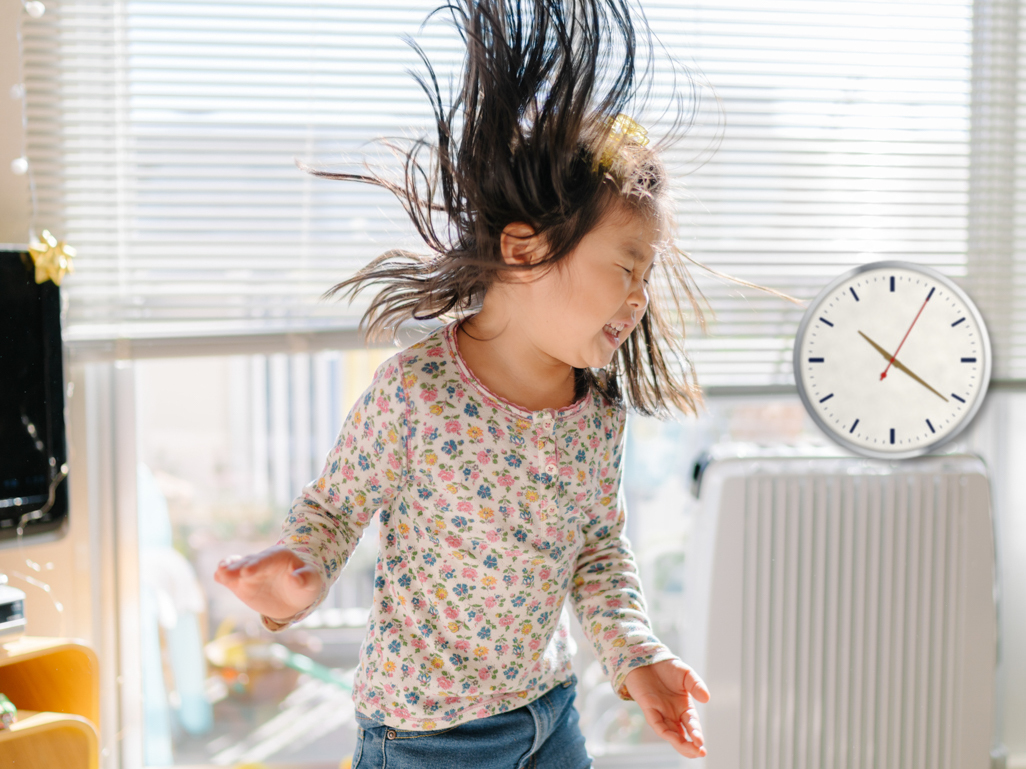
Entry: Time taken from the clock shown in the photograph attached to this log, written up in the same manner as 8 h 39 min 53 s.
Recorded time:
10 h 21 min 05 s
